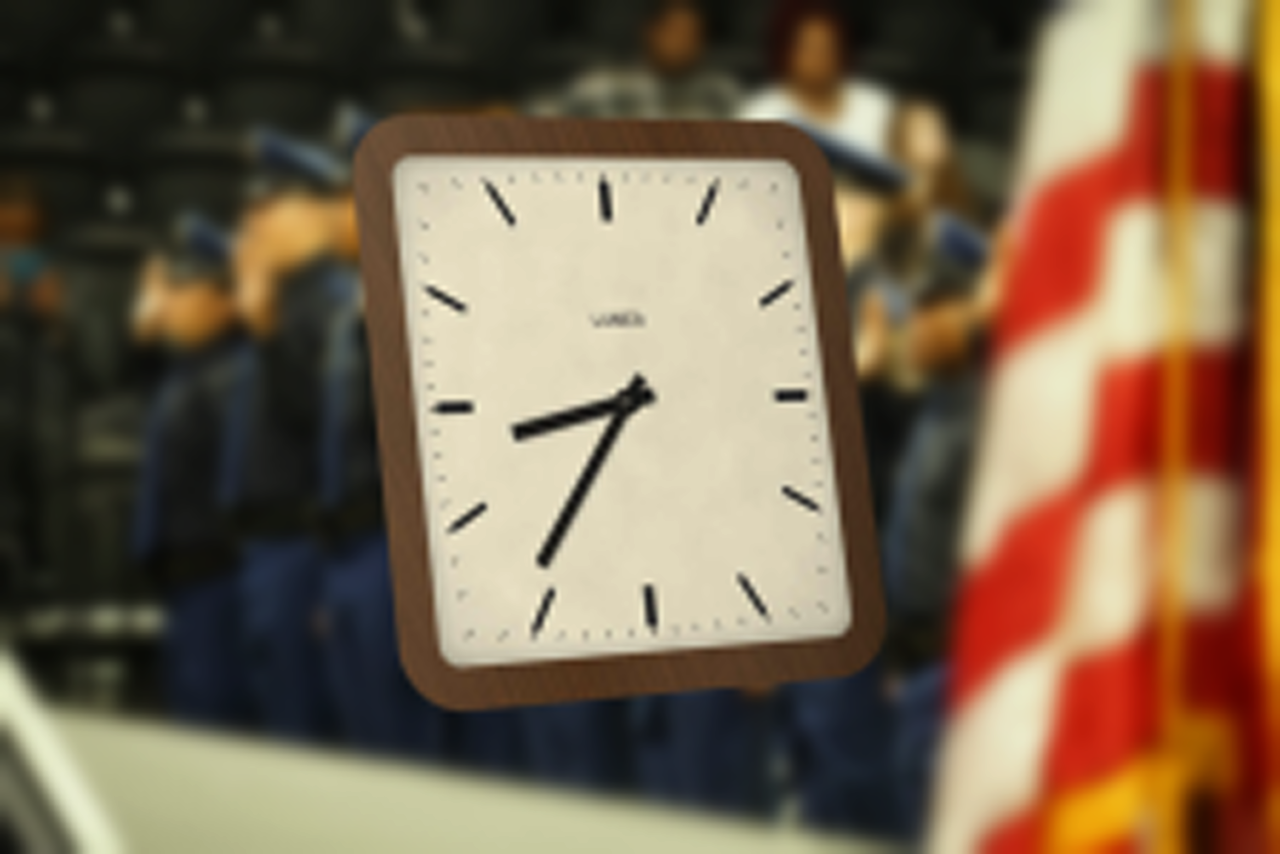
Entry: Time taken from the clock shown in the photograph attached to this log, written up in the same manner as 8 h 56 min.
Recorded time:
8 h 36 min
